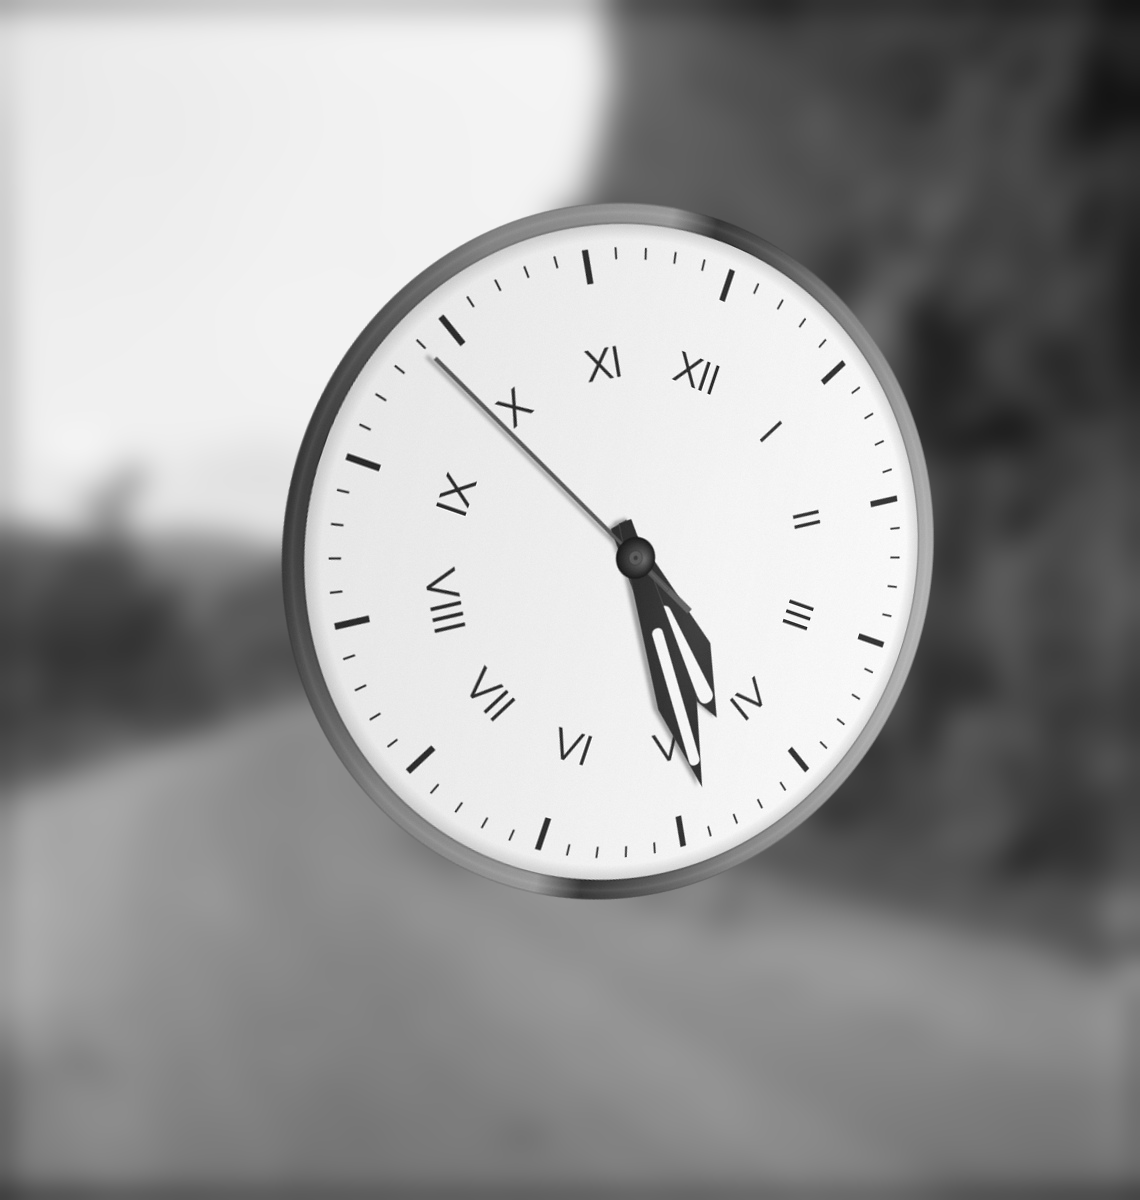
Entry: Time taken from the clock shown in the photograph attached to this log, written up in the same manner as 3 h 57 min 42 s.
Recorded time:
4 h 23 min 49 s
